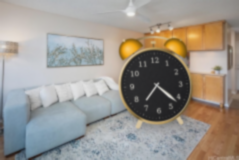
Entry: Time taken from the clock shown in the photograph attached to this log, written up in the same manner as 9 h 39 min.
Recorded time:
7 h 22 min
